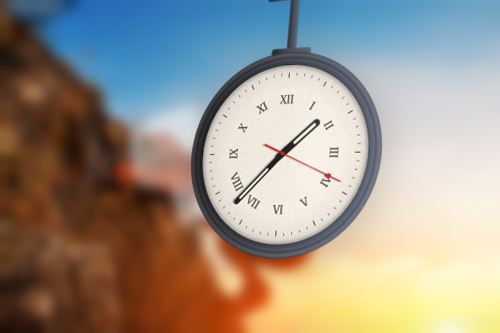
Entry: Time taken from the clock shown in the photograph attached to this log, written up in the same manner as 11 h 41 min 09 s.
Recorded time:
1 h 37 min 19 s
